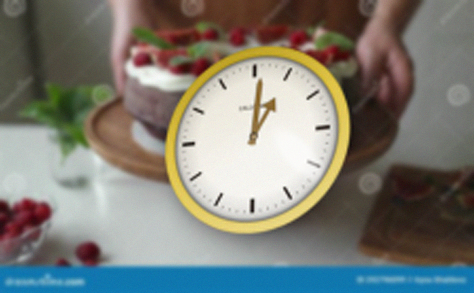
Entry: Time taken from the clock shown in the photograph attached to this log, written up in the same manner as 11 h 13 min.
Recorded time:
1 h 01 min
